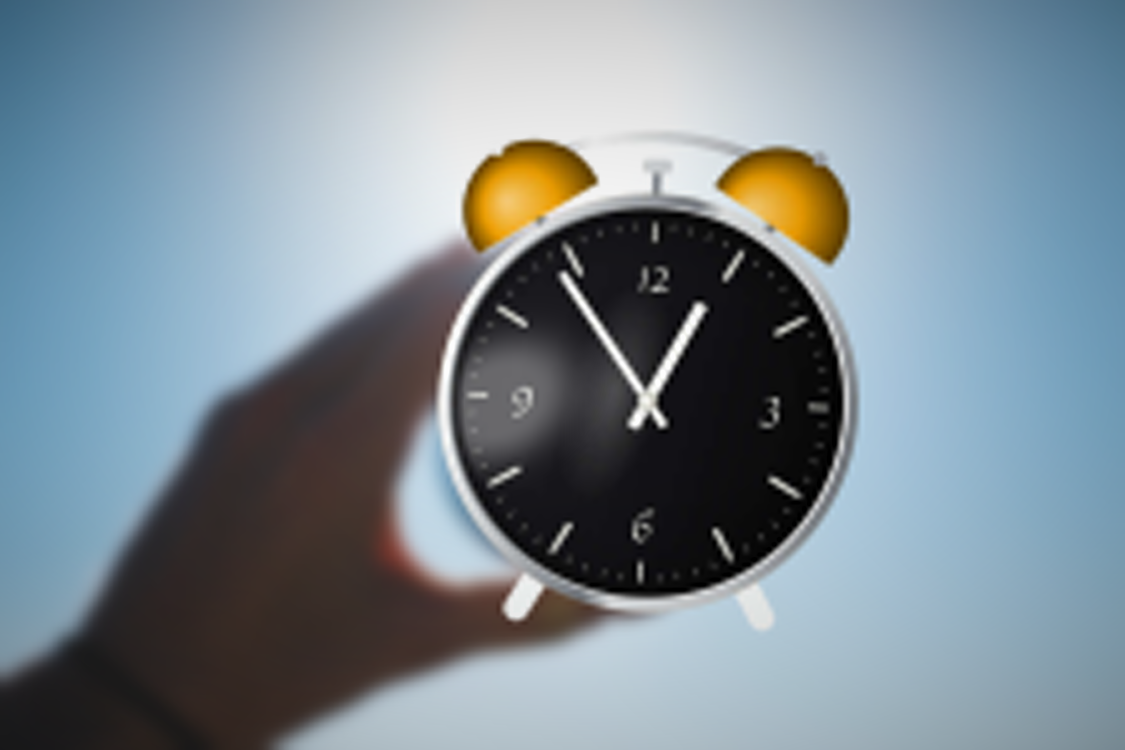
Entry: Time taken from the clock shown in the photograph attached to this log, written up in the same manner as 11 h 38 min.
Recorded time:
12 h 54 min
